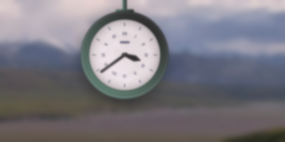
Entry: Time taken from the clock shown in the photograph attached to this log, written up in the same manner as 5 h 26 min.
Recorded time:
3 h 39 min
